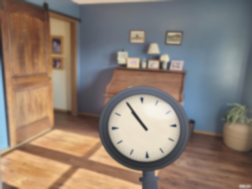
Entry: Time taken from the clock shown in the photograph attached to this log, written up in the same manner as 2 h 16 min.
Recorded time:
10 h 55 min
